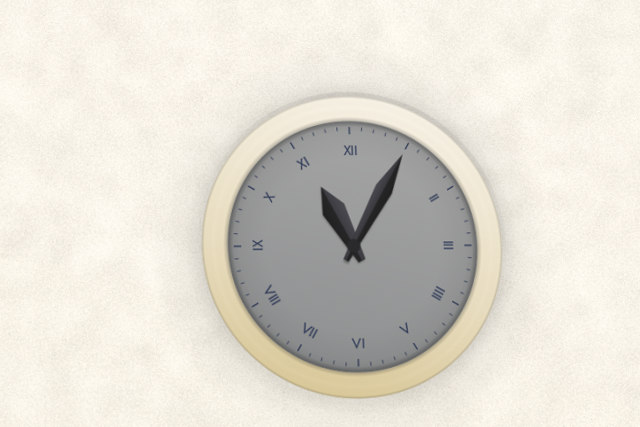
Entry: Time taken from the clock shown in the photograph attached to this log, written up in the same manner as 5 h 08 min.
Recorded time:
11 h 05 min
